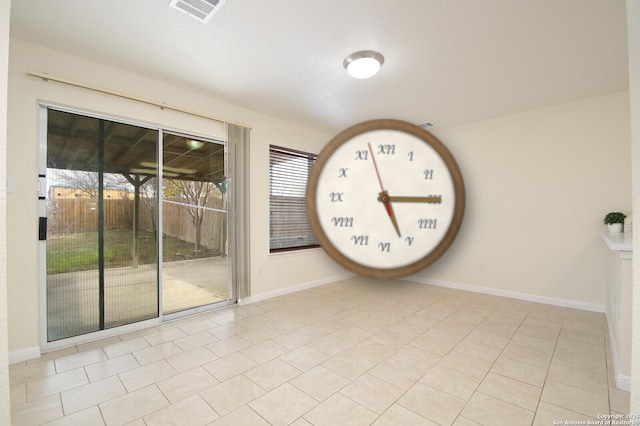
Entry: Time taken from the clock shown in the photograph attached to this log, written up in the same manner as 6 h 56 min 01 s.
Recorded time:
5 h 14 min 57 s
